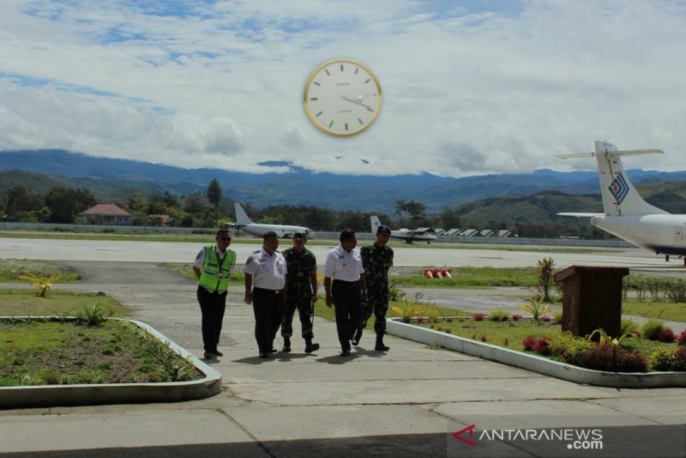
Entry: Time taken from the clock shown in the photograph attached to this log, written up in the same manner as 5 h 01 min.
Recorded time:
3 h 19 min
